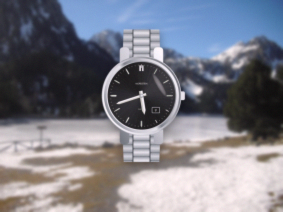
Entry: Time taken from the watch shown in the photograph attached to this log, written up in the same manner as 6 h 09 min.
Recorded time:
5 h 42 min
